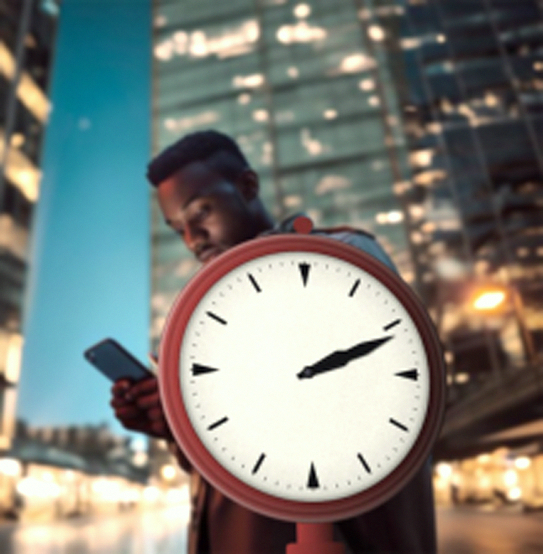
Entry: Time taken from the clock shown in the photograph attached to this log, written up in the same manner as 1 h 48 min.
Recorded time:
2 h 11 min
